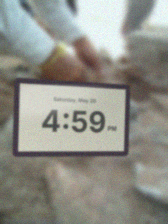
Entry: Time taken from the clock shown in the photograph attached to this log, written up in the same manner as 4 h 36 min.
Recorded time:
4 h 59 min
